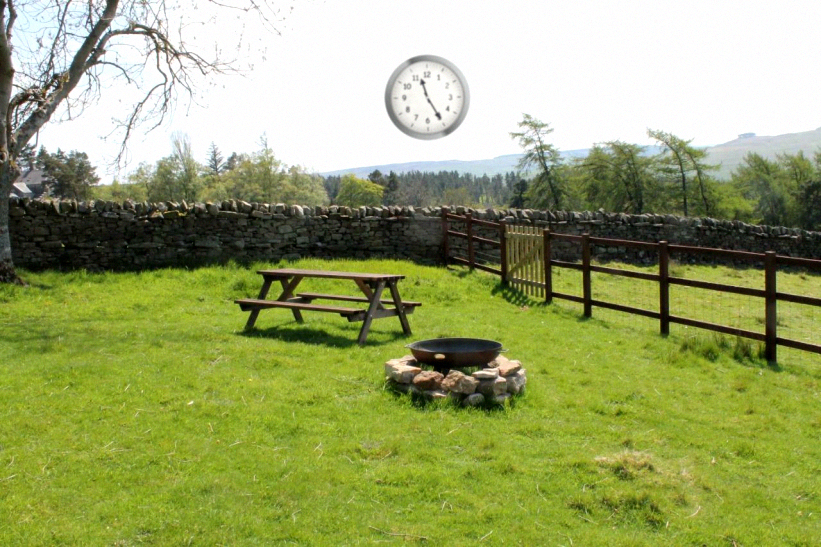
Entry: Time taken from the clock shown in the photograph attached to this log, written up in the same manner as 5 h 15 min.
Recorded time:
11 h 25 min
